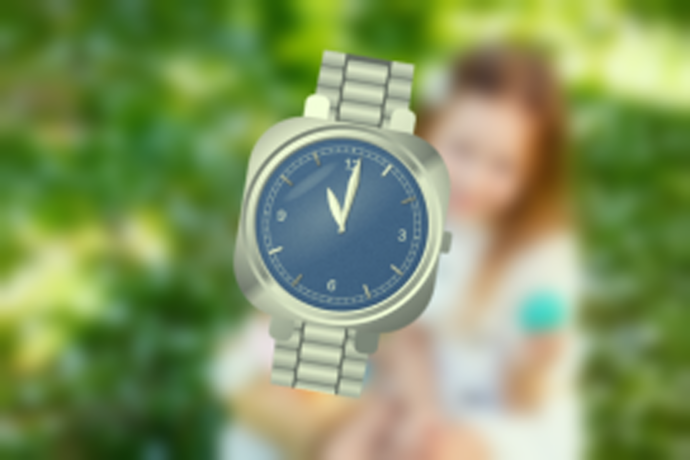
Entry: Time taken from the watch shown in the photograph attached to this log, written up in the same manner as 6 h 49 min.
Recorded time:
11 h 01 min
